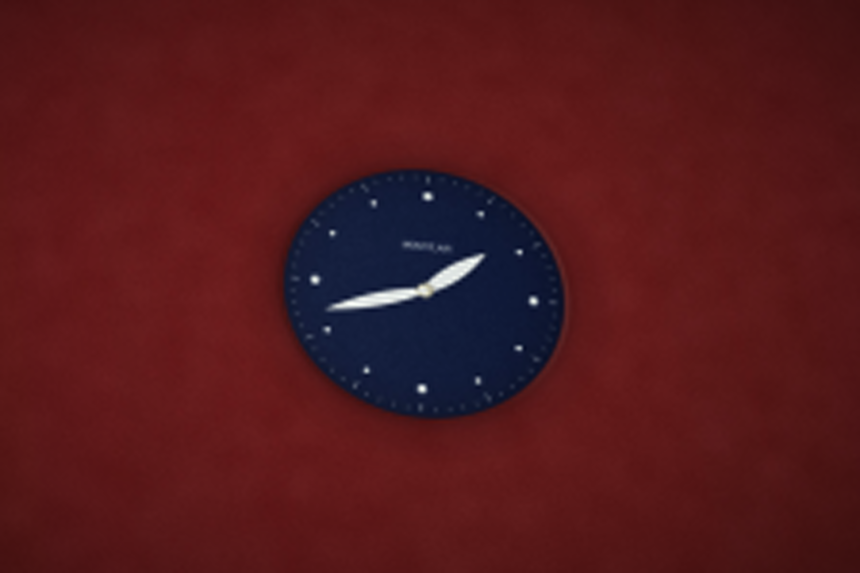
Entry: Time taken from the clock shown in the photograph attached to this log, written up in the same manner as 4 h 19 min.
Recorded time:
1 h 42 min
